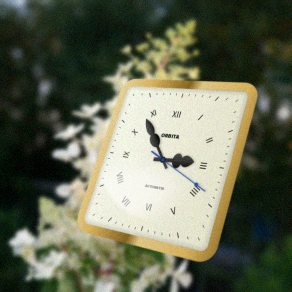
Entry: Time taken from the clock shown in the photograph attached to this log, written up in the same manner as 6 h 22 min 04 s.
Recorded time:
2 h 53 min 19 s
